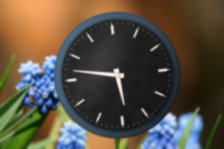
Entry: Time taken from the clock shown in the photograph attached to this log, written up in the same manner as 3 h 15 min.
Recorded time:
5 h 47 min
